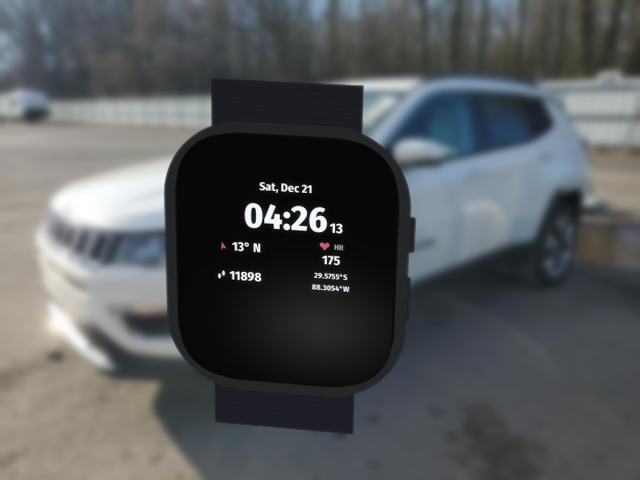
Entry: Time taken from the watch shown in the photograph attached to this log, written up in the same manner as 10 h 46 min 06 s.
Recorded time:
4 h 26 min 13 s
